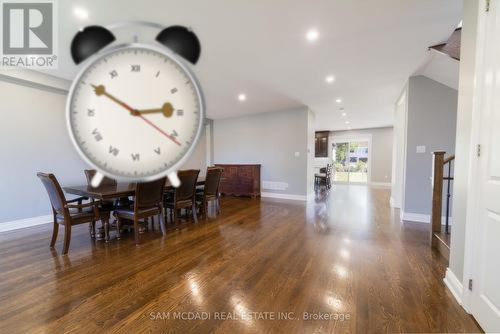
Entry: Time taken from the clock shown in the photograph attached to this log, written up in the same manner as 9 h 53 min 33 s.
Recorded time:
2 h 50 min 21 s
